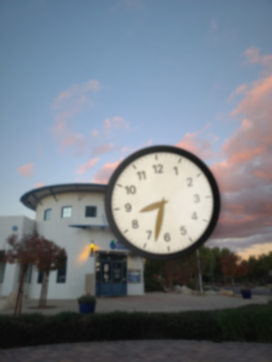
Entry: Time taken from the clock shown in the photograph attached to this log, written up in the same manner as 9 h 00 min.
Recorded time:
8 h 33 min
